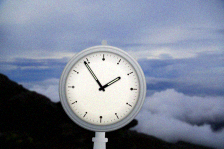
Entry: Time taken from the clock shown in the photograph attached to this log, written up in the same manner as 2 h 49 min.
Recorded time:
1 h 54 min
